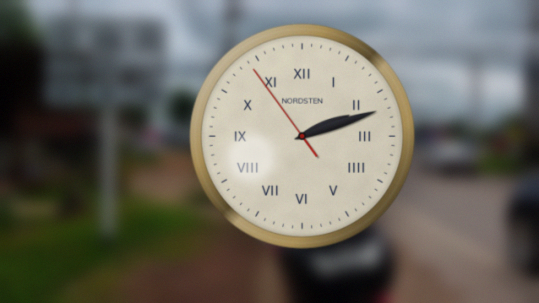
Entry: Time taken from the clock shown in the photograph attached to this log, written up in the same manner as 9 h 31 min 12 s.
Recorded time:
2 h 11 min 54 s
